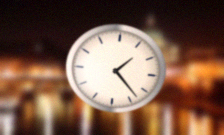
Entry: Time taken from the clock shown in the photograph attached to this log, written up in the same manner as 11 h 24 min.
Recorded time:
1 h 23 min
